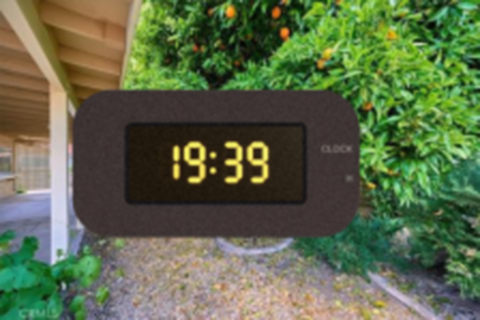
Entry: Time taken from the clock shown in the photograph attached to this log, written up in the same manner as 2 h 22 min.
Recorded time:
19 h 39 min
